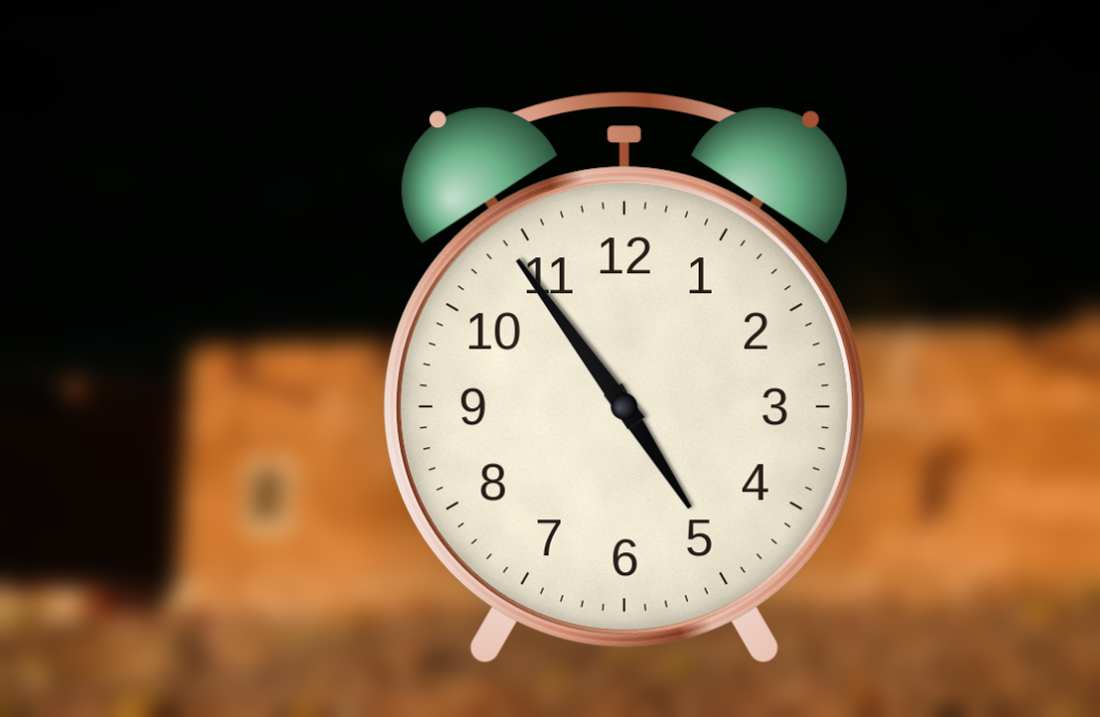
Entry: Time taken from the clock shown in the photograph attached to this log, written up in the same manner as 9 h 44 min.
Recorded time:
4 h 54 min
